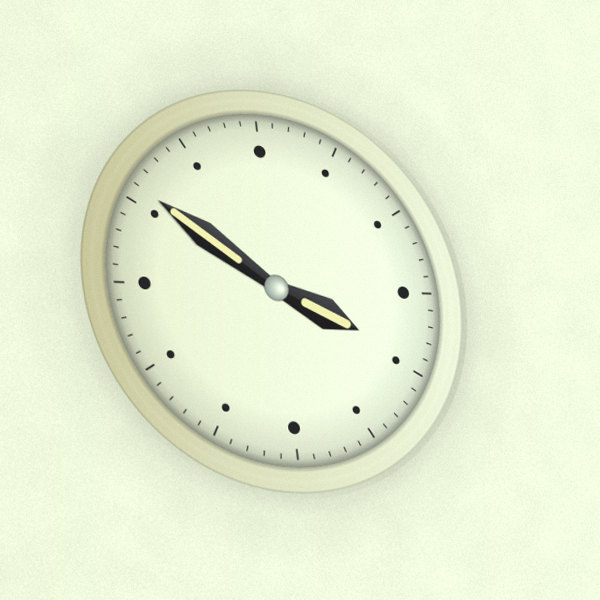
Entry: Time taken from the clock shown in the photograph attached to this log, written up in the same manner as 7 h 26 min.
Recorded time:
3 h 51 min
